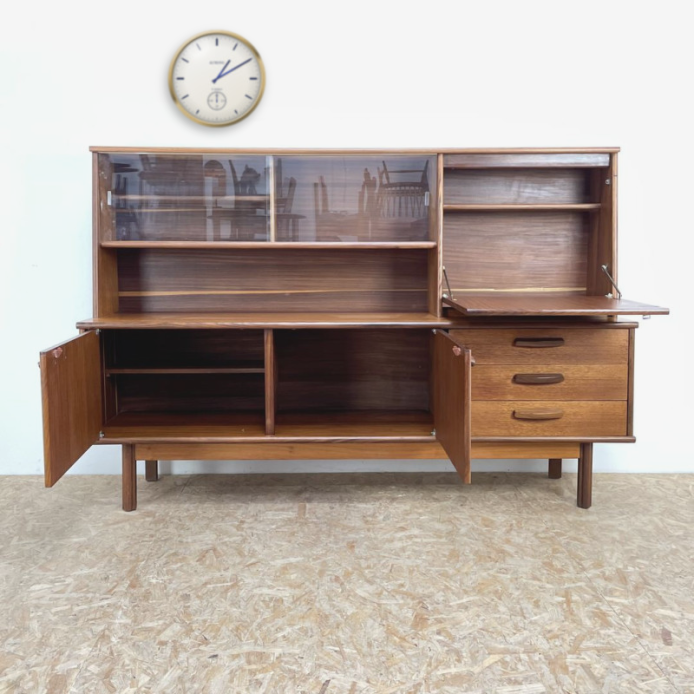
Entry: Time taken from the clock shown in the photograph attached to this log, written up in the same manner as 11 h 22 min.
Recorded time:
1 h 10 min
